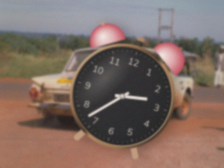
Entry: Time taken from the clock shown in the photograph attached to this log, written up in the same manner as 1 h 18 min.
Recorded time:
2 h 37 min
